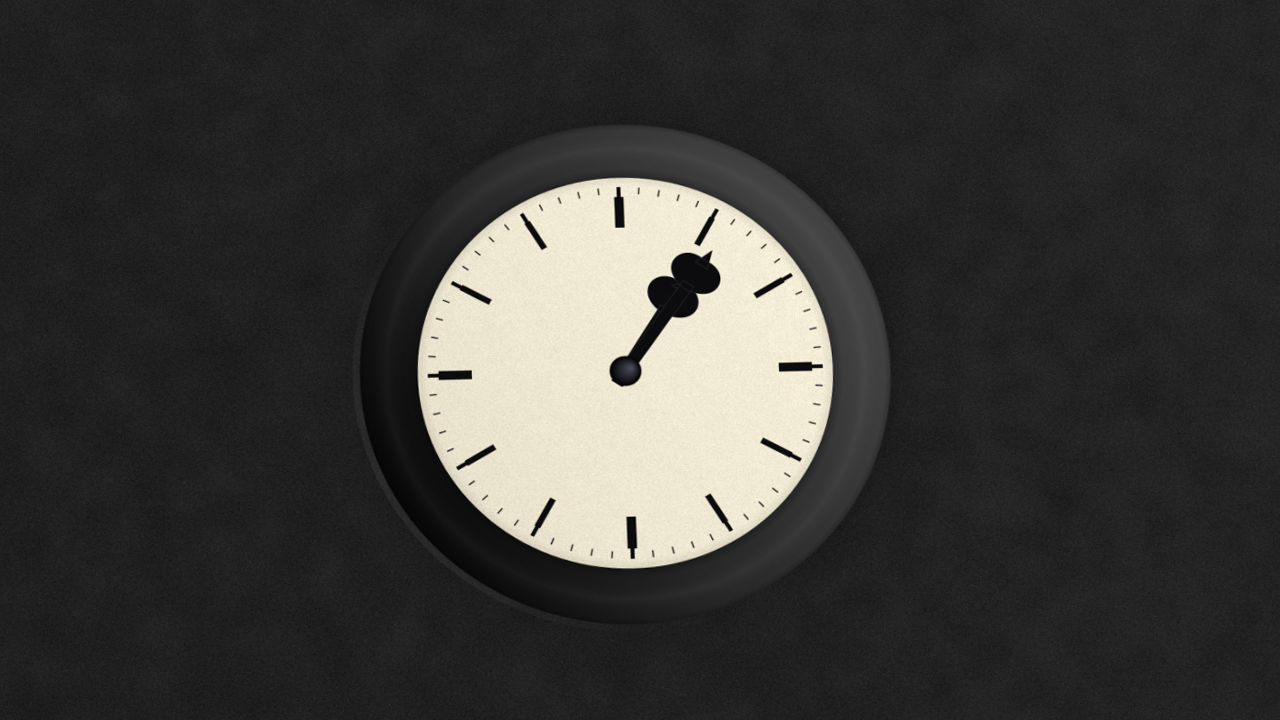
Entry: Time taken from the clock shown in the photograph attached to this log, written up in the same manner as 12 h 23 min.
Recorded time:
1 h 06 min
